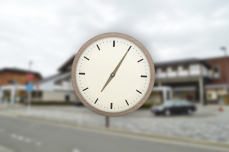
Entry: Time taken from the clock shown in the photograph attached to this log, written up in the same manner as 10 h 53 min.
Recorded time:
7 h 05 min
